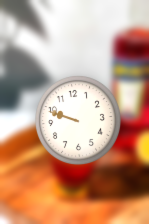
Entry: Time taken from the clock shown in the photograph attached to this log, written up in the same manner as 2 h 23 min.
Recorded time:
9 h 49 min
